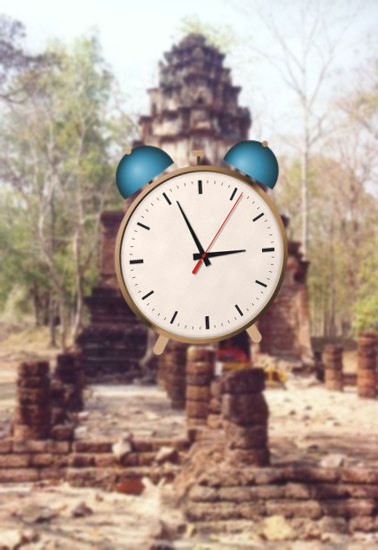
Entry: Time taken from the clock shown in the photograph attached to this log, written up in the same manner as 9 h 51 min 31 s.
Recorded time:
2 h 56 min 06 s
